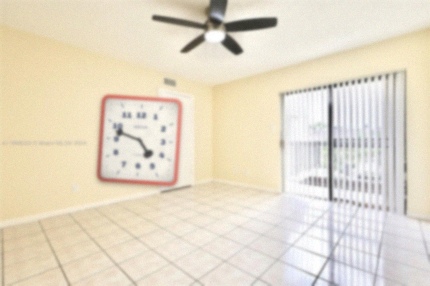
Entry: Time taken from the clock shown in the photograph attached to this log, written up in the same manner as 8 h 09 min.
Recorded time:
4 h 48 min
